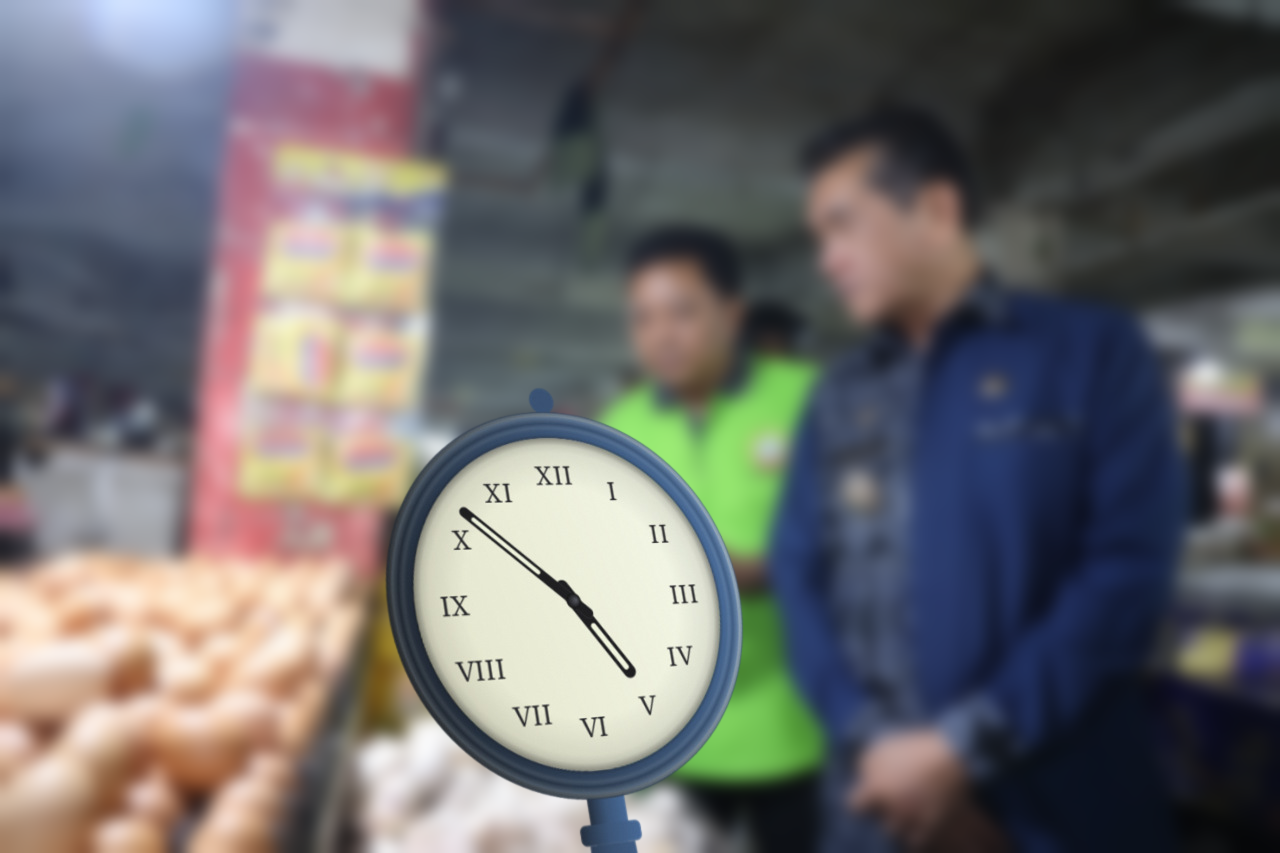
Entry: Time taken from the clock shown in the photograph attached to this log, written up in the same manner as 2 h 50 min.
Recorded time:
4 h 52 min
